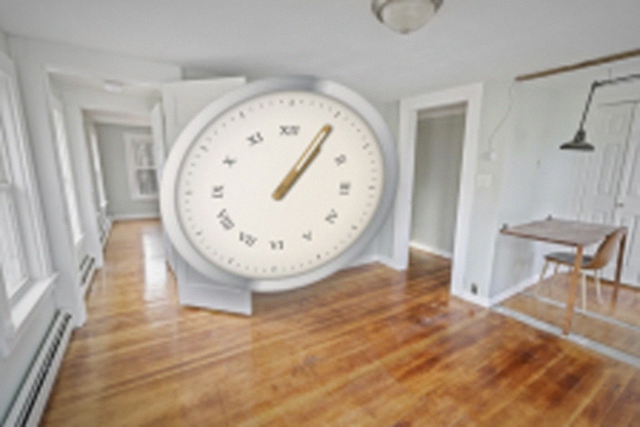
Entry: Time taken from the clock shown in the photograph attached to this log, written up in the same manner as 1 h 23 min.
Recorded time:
1 h 05 min
